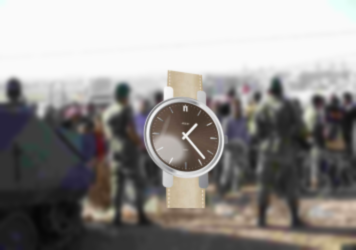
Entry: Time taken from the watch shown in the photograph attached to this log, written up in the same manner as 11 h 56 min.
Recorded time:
1 h 23 min
